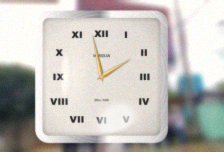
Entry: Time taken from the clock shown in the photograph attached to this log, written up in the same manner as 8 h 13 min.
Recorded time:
1 h 58 min
